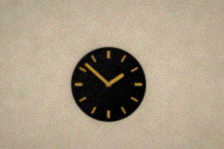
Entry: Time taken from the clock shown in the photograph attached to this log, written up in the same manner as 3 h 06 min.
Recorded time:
1 h 52 min
